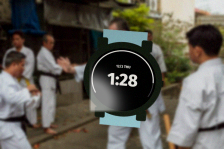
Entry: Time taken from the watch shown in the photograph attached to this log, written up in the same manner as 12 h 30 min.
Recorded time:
1 h 28 min
